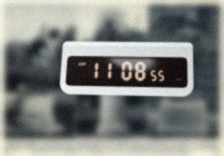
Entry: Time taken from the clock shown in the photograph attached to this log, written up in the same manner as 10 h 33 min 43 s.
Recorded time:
11 h 08 min 55 s
